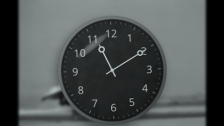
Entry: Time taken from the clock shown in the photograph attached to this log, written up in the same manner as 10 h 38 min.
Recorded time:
11 h 10 min
